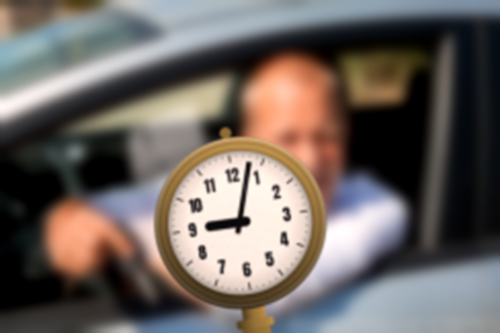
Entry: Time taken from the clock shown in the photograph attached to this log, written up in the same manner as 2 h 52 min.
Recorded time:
9 h 03 min
